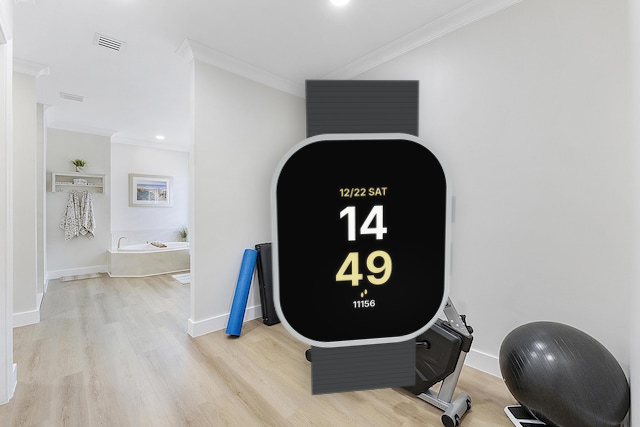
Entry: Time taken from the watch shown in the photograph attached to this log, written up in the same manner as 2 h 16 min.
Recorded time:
14 h 49 min
